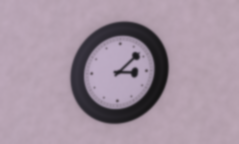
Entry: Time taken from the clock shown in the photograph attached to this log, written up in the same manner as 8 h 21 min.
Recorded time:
3 h 08 min
